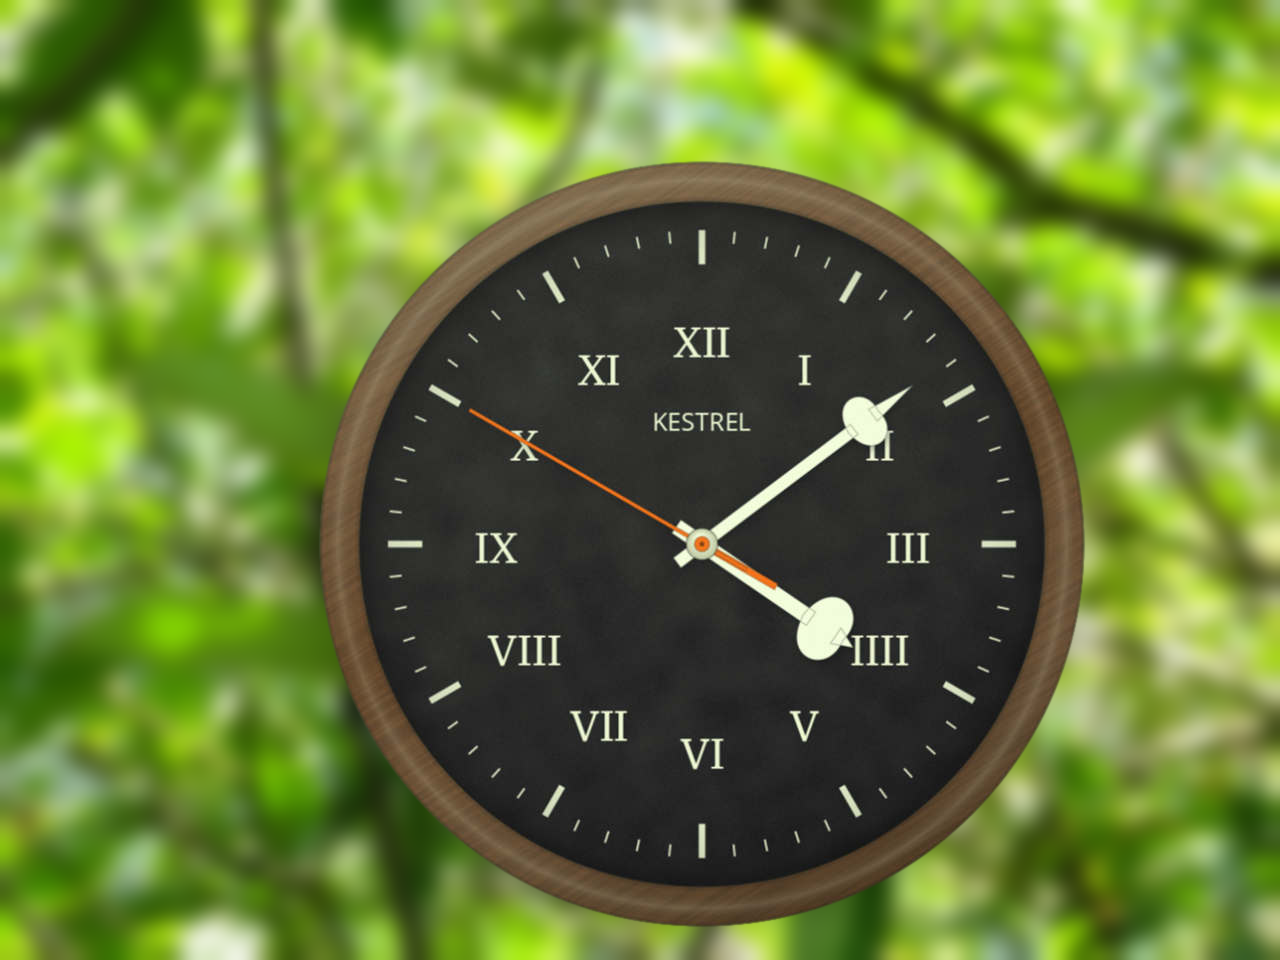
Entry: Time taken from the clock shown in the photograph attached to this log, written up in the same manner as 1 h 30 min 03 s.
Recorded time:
4 h 08 min 50 s
